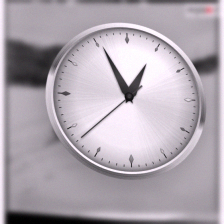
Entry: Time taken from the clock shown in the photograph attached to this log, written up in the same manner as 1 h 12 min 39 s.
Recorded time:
12 h 55 min 38 s
